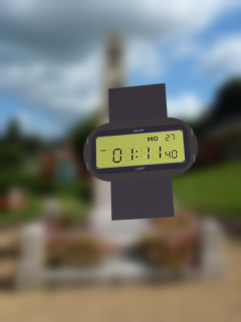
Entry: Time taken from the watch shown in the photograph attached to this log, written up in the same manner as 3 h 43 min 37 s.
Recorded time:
1 h 11 min 40 s
